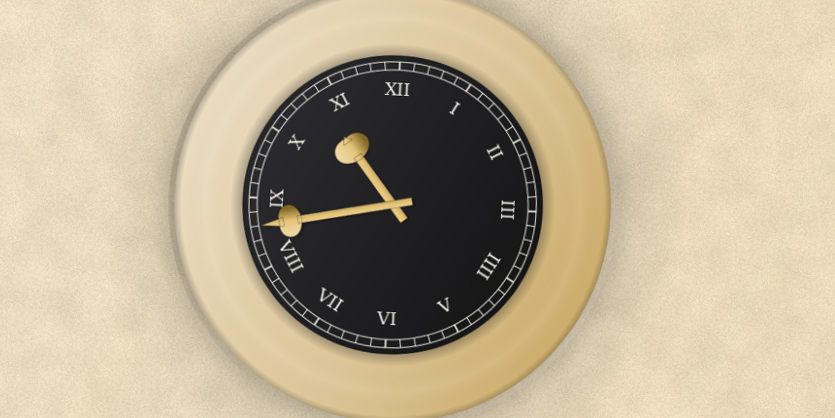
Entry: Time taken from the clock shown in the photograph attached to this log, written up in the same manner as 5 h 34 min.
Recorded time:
10 h 43 min
